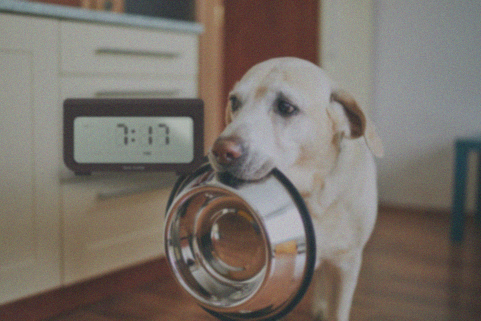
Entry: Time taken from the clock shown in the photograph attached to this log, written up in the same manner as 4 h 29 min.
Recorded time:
7 h 17 min
